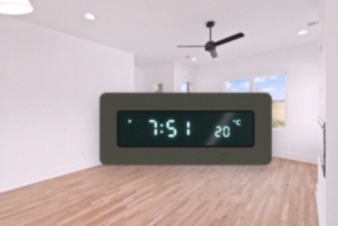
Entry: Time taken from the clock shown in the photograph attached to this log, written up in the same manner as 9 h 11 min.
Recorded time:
7 h 51 min
